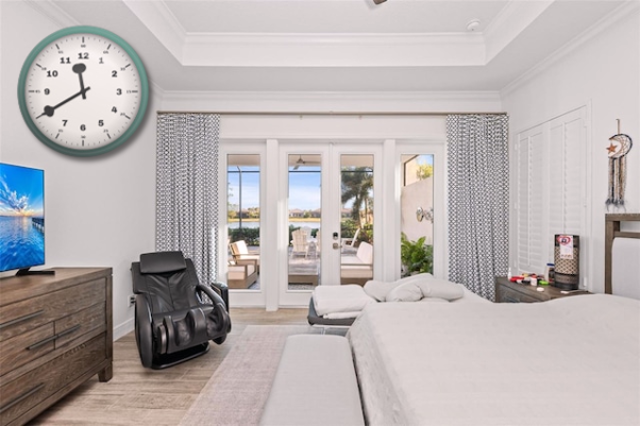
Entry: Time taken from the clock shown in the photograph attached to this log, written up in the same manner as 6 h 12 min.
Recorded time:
11 h 40 min
